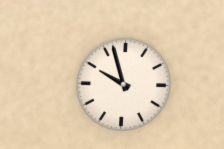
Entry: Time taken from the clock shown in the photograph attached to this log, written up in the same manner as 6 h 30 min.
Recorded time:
9 h 57 min
